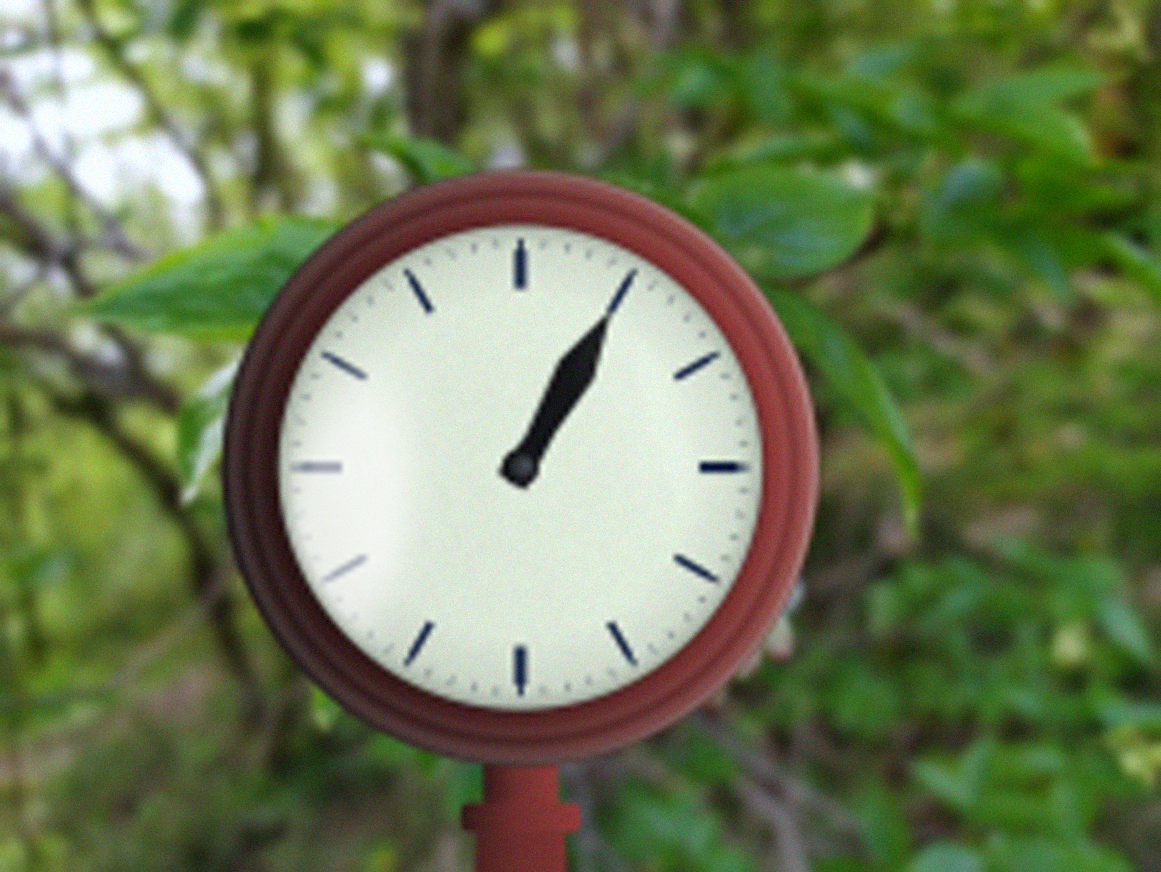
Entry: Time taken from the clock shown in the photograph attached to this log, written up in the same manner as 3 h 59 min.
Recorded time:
1 h 05 min
